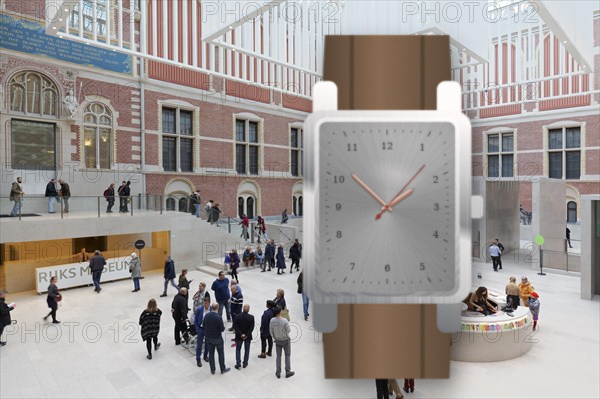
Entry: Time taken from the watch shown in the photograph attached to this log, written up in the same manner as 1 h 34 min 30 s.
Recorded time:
1 h 52 min 07 s
